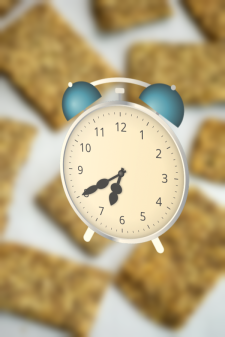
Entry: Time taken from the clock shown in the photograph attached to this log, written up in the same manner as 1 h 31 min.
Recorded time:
6 h 40 min
